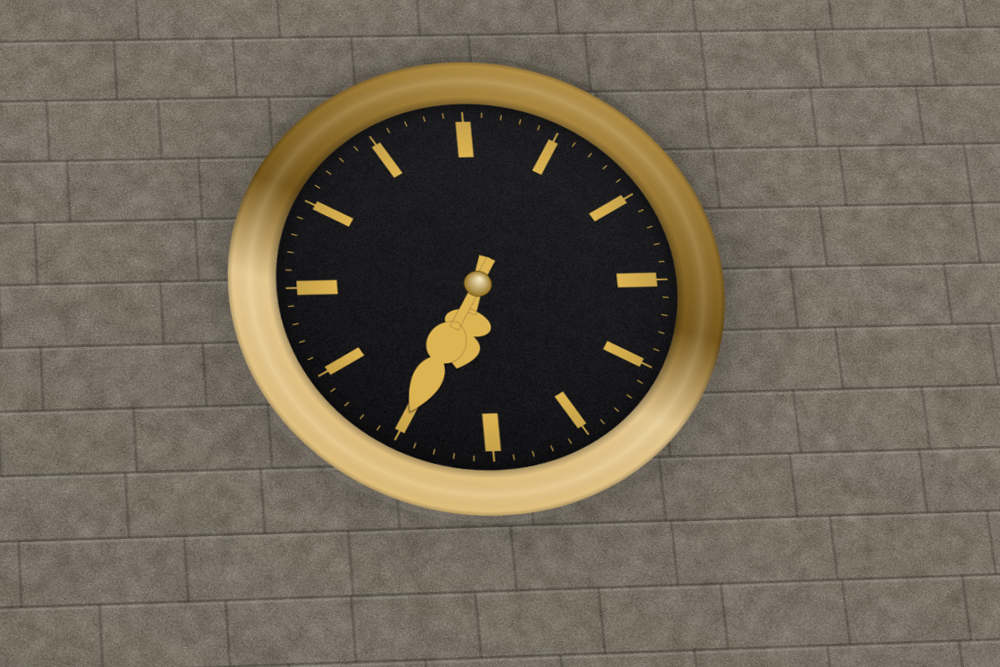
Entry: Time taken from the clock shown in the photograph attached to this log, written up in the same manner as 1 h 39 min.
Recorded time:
6 h 35 min
